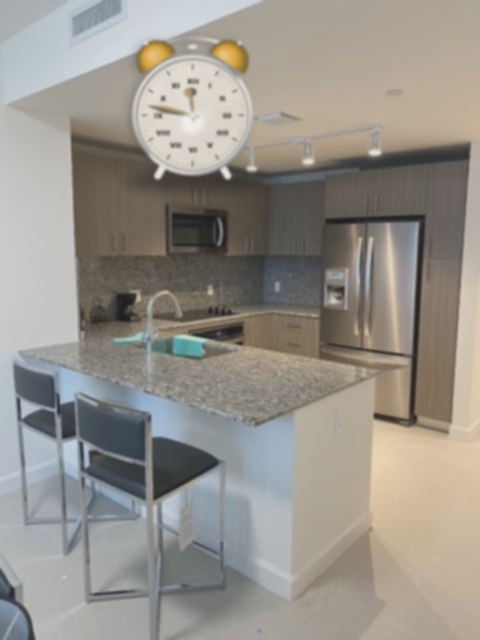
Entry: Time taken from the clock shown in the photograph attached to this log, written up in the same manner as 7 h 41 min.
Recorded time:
11 h 47 min
